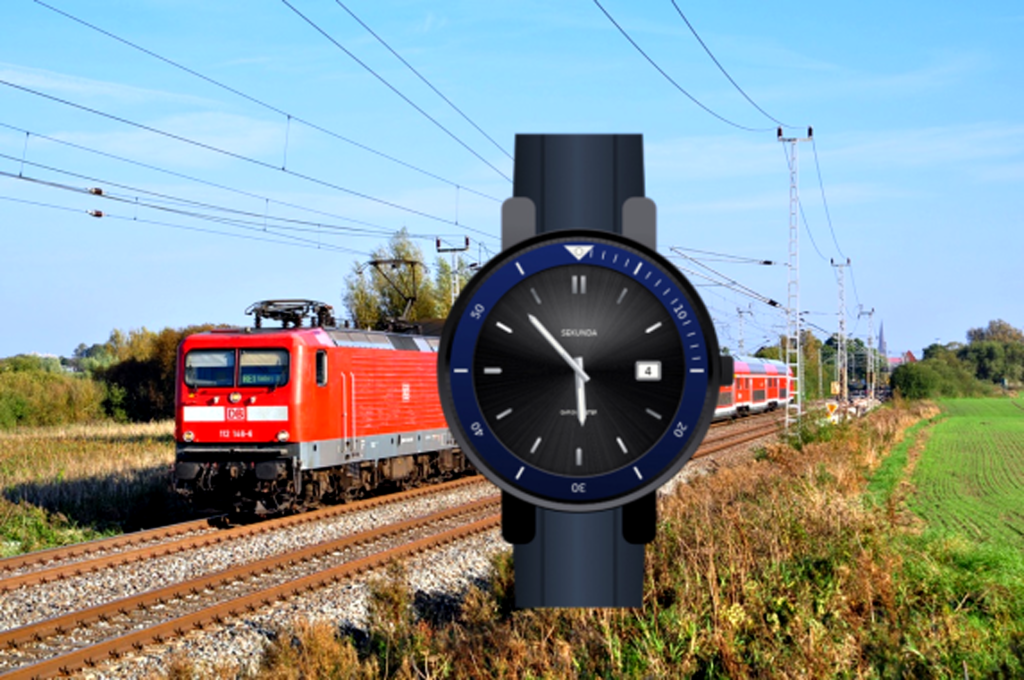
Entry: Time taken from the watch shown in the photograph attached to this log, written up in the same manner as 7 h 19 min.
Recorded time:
5 h 53 min
